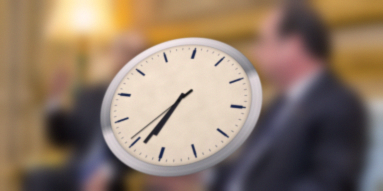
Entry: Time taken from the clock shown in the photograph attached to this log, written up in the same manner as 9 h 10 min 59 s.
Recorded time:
6 h 33 min 36 s
